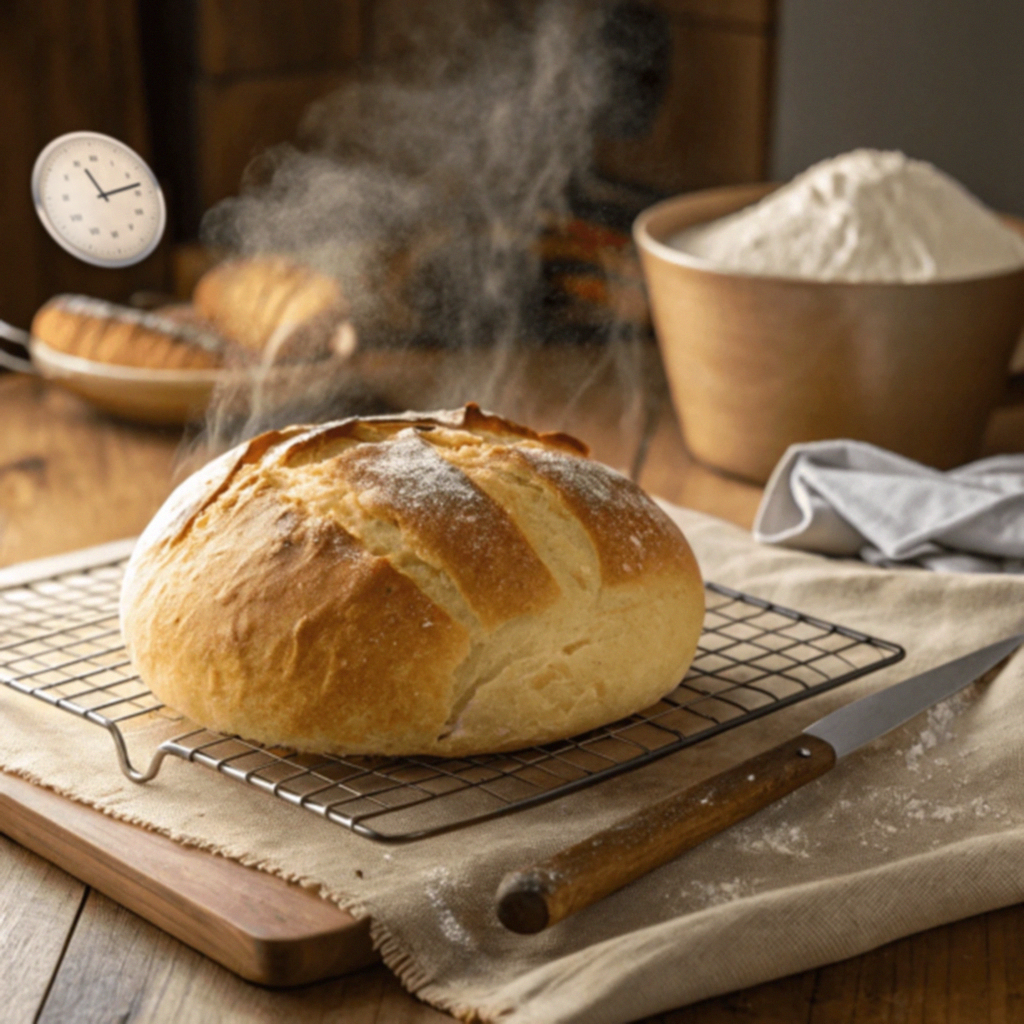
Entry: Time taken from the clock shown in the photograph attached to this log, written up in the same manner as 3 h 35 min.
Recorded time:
11 h 13 min
